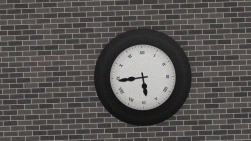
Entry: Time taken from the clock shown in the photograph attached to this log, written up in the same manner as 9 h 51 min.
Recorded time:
5 h 44 min
